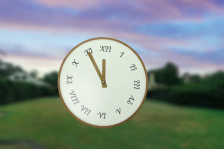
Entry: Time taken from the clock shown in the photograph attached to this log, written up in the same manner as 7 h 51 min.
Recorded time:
11 h 55 min
